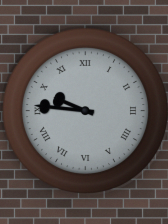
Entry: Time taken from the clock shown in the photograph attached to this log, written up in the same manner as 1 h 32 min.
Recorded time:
9 h 46 min
